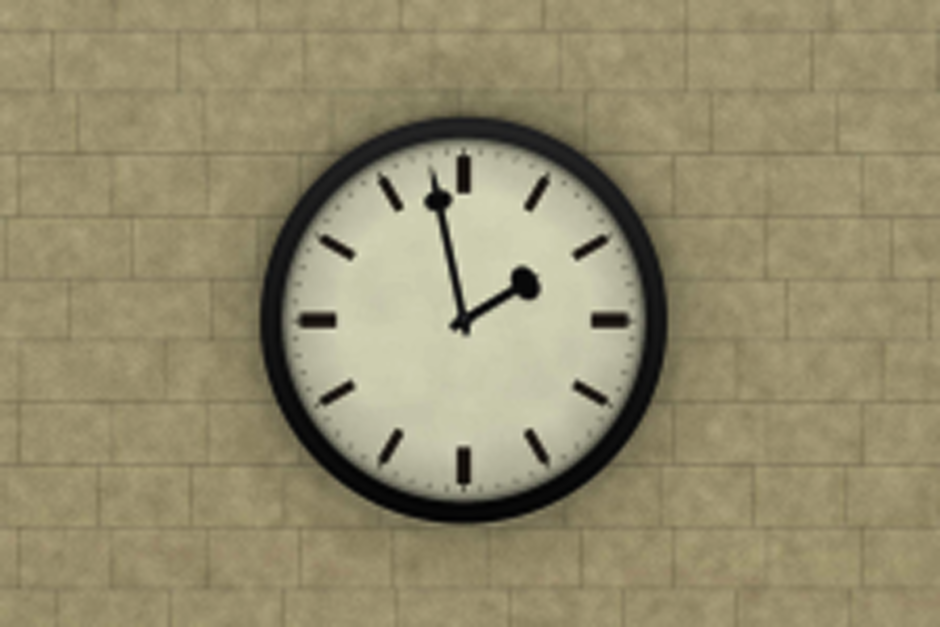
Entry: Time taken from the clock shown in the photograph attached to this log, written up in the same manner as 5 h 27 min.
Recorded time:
1 h 58 min
